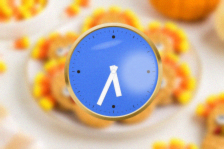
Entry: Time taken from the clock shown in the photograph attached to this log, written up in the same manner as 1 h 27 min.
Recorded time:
5 h 34 min
